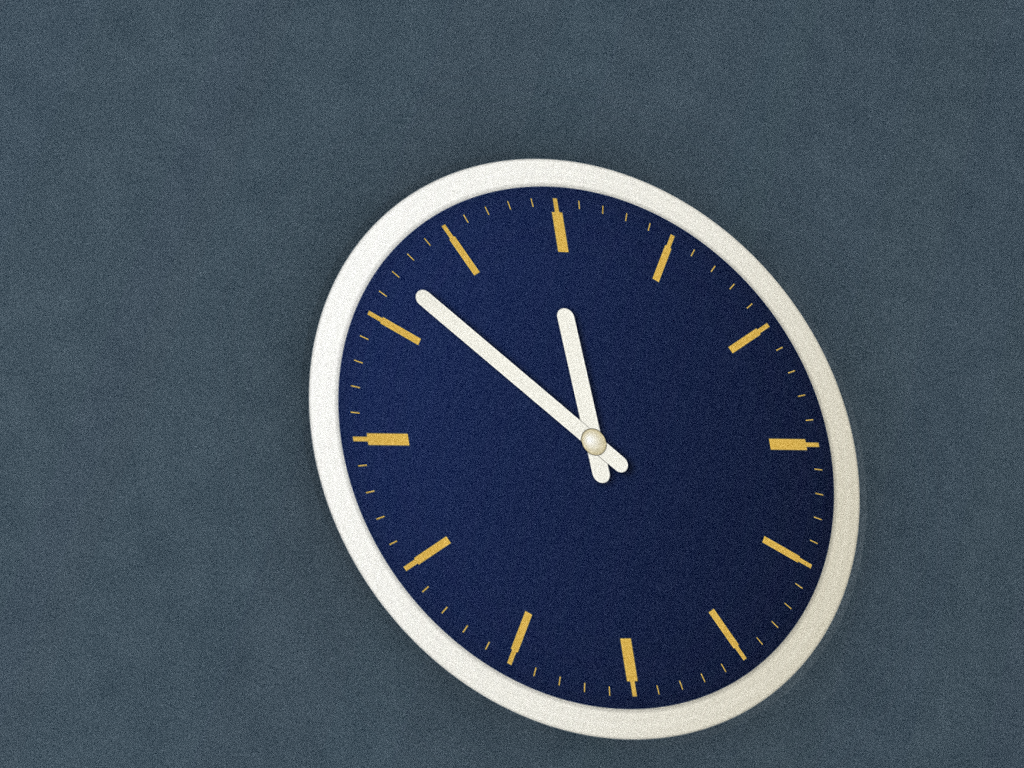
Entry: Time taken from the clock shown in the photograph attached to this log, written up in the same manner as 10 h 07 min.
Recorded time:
11 h 52 min
